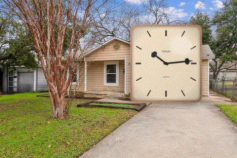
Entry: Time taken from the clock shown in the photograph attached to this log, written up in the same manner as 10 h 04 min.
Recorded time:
10 h 14 min
